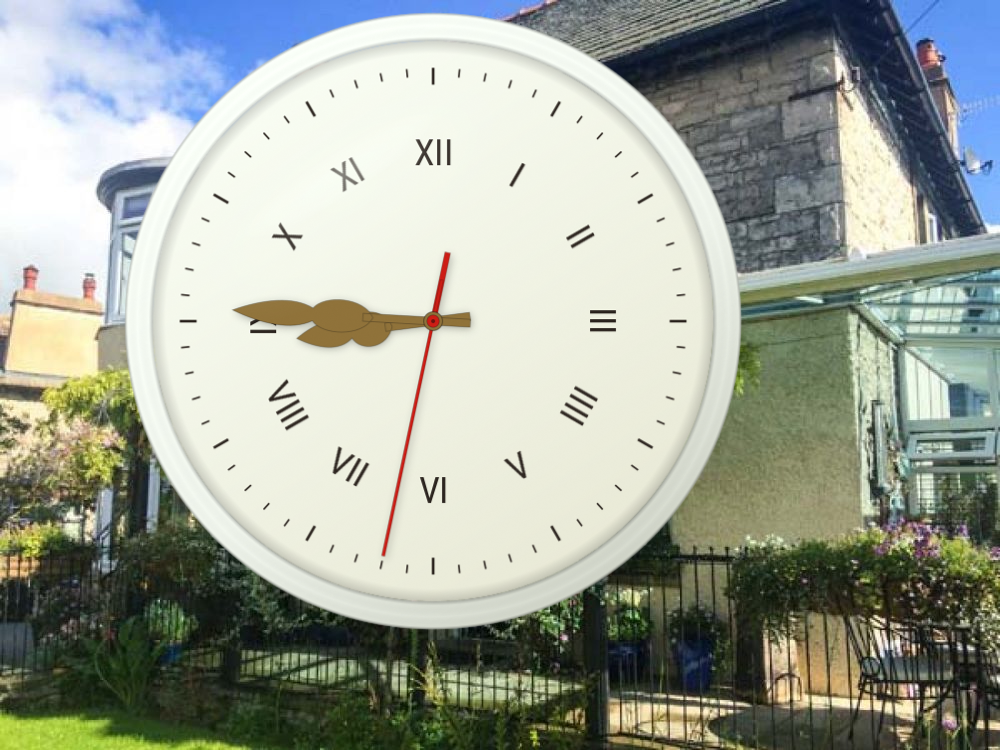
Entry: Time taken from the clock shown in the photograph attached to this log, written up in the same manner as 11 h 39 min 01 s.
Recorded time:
8 h 45 min 32 s
